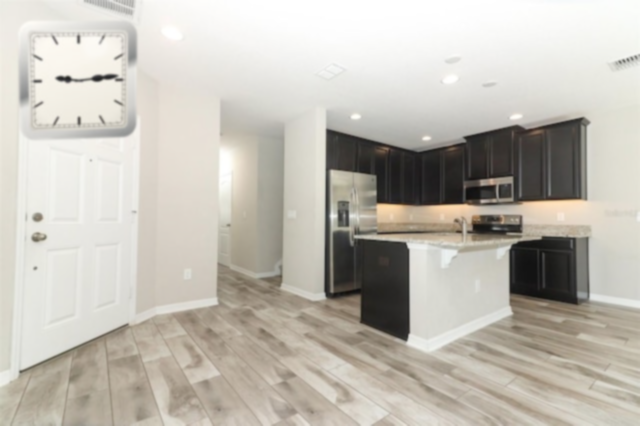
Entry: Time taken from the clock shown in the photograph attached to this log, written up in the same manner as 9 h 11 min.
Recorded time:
9 h 14 min
